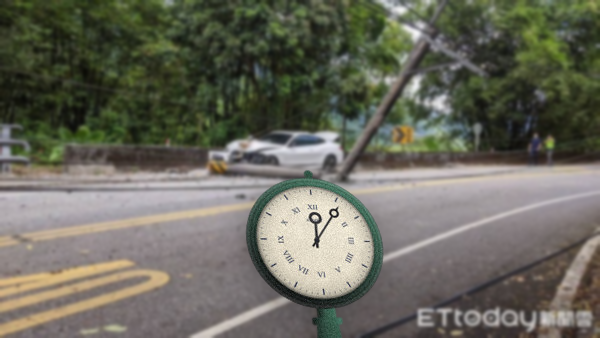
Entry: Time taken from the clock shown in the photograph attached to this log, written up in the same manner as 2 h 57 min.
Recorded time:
12 h 06 min
